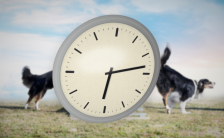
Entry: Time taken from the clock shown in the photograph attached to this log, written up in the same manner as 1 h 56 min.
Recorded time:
6 h 13 min
